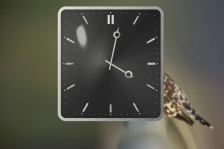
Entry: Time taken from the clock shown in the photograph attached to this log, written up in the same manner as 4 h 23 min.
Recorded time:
4 h 02 min
